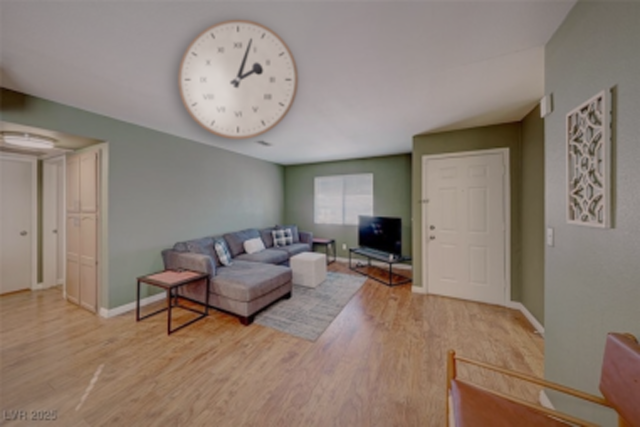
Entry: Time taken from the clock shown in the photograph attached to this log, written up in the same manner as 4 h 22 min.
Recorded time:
2 h 03 min
